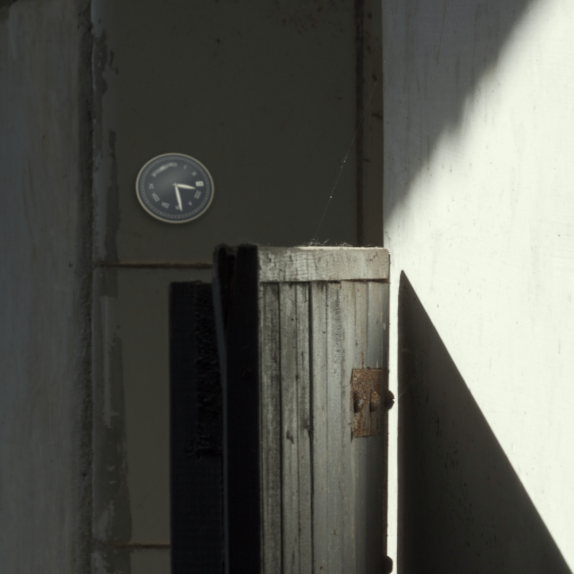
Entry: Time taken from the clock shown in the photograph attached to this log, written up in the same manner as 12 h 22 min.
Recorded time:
3 h 29 min
